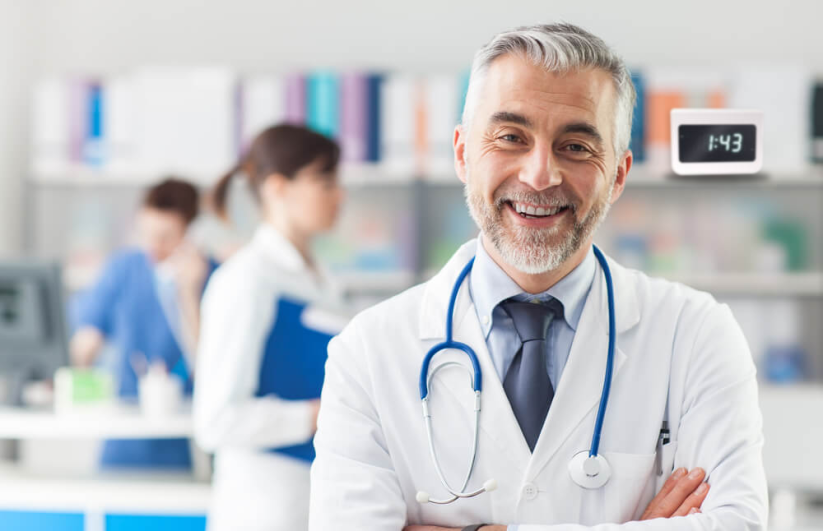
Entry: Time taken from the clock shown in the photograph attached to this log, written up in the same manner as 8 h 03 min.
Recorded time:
1 h 43 min
